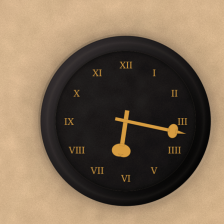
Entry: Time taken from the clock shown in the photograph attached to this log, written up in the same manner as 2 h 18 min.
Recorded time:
6 h 17 min
